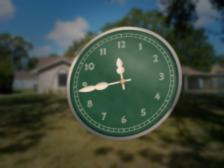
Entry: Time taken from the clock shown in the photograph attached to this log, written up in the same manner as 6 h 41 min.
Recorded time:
11 h 44 min
